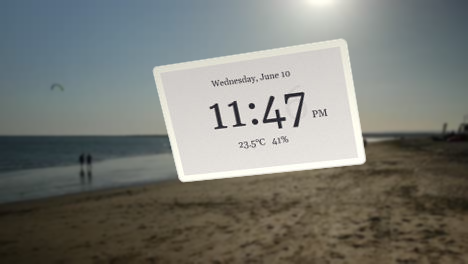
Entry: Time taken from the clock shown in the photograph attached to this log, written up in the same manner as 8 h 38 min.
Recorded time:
11 h 47 min
